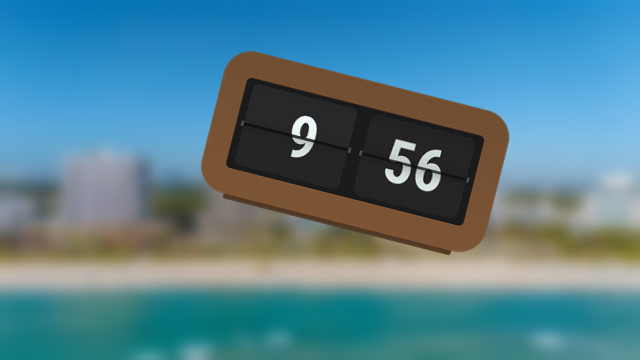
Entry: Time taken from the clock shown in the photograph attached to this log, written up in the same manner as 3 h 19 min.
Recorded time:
9 h 56 min
